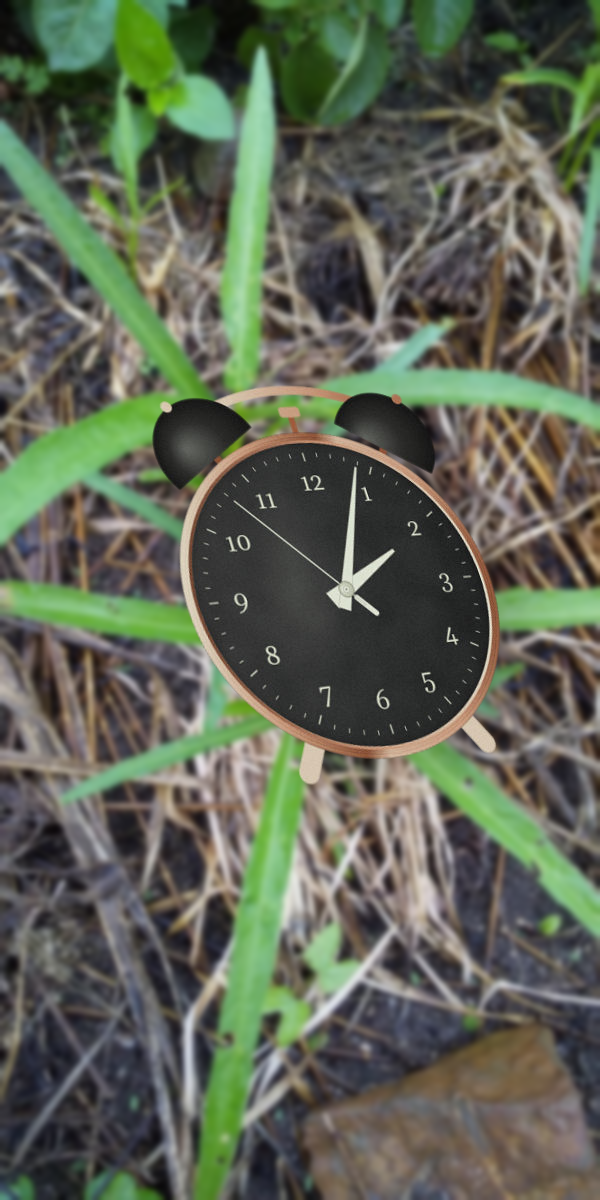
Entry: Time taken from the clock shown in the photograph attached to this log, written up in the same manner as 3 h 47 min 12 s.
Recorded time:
2 h 03 min 53 s
